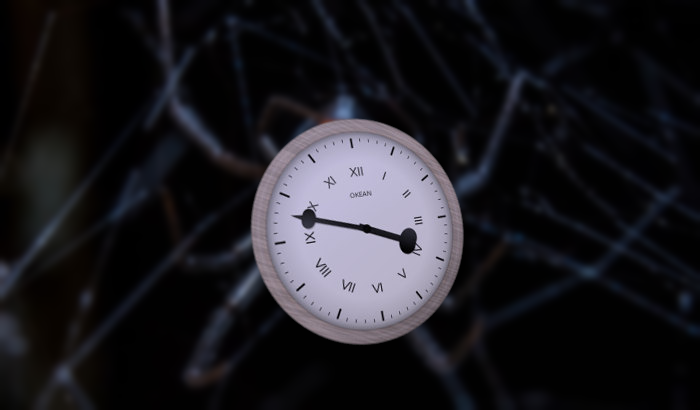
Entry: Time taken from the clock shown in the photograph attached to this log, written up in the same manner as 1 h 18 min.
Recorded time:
3 h 48 min
